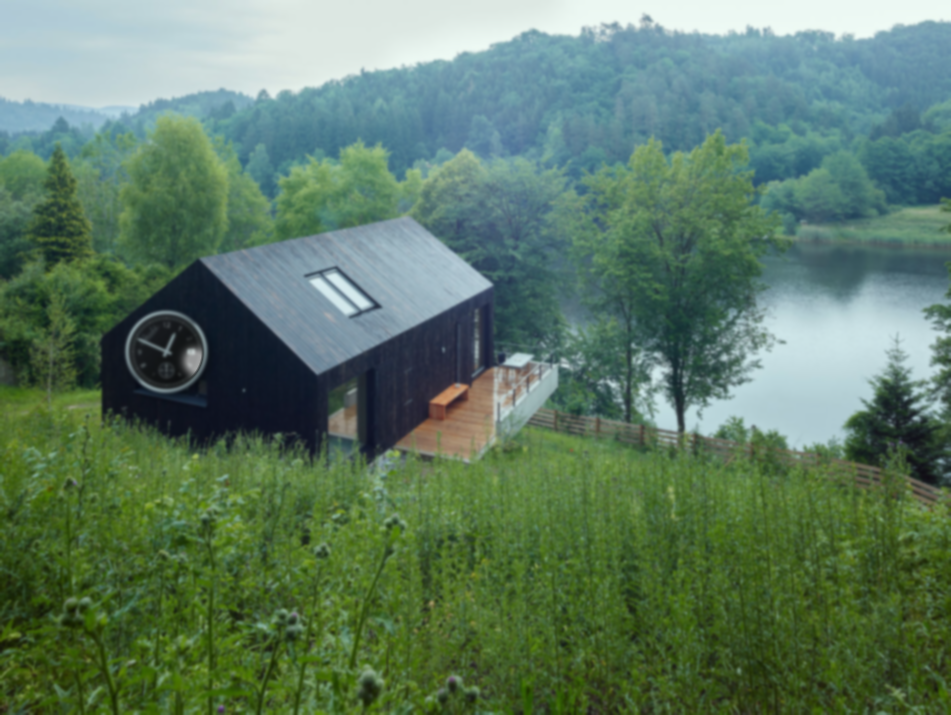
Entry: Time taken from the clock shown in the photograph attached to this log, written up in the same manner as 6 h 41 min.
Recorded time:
12 h 49 min
